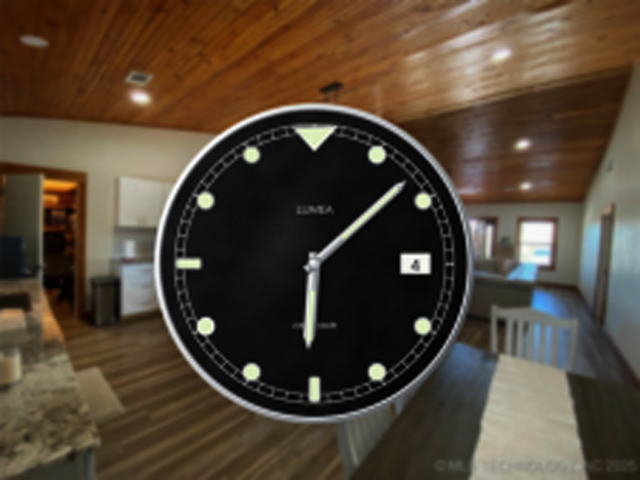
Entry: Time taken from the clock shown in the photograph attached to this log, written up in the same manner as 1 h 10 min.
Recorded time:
6 h 08 min
